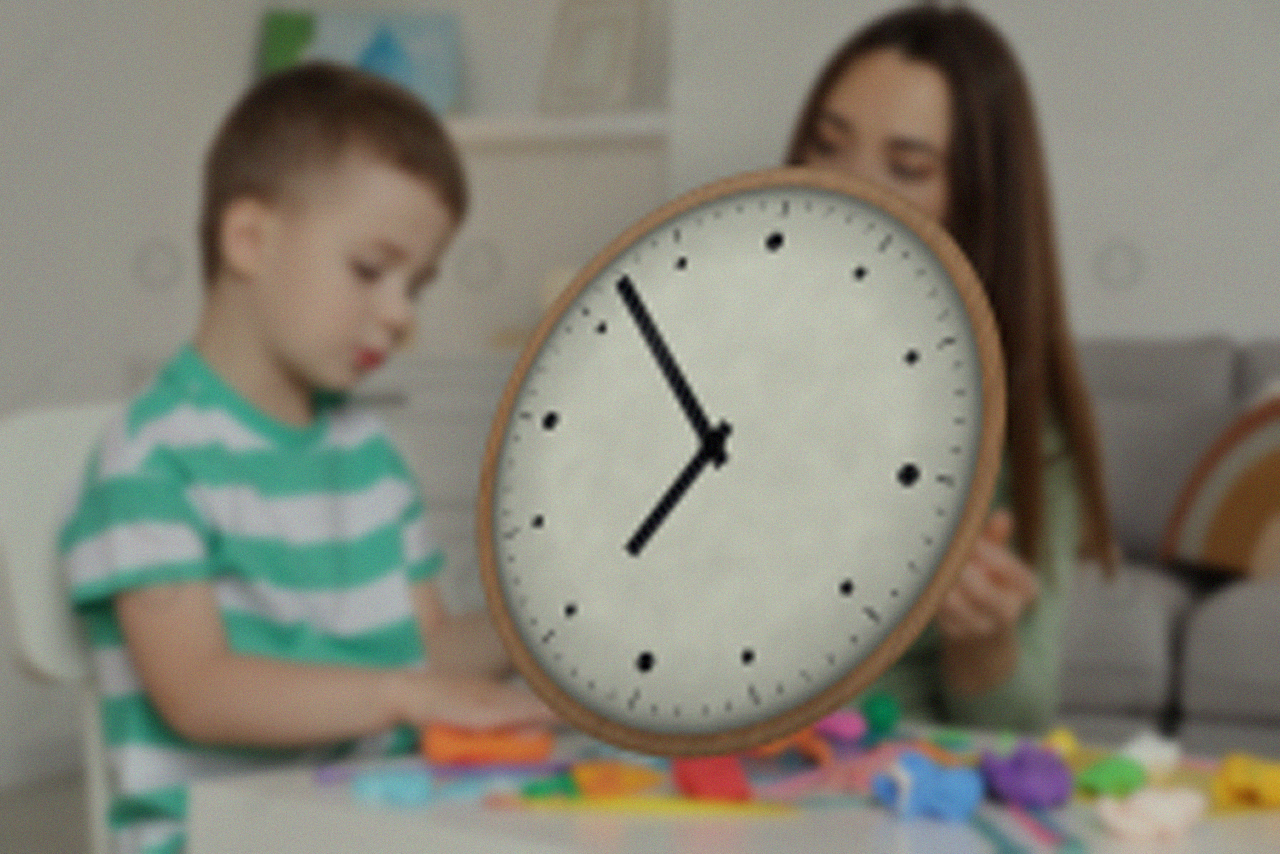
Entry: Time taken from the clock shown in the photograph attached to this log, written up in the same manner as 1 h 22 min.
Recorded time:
6 h 52 min
